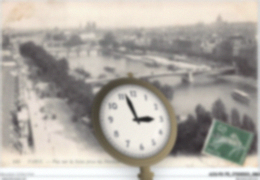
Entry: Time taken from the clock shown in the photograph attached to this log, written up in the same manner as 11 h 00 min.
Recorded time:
2 h 57 min
